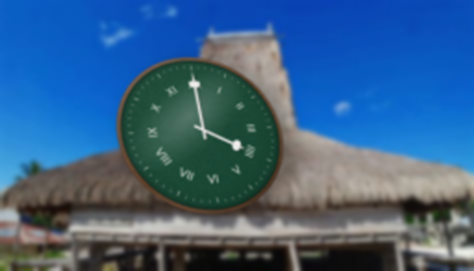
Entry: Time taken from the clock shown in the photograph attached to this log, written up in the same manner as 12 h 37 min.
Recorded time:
4 h 00 min
